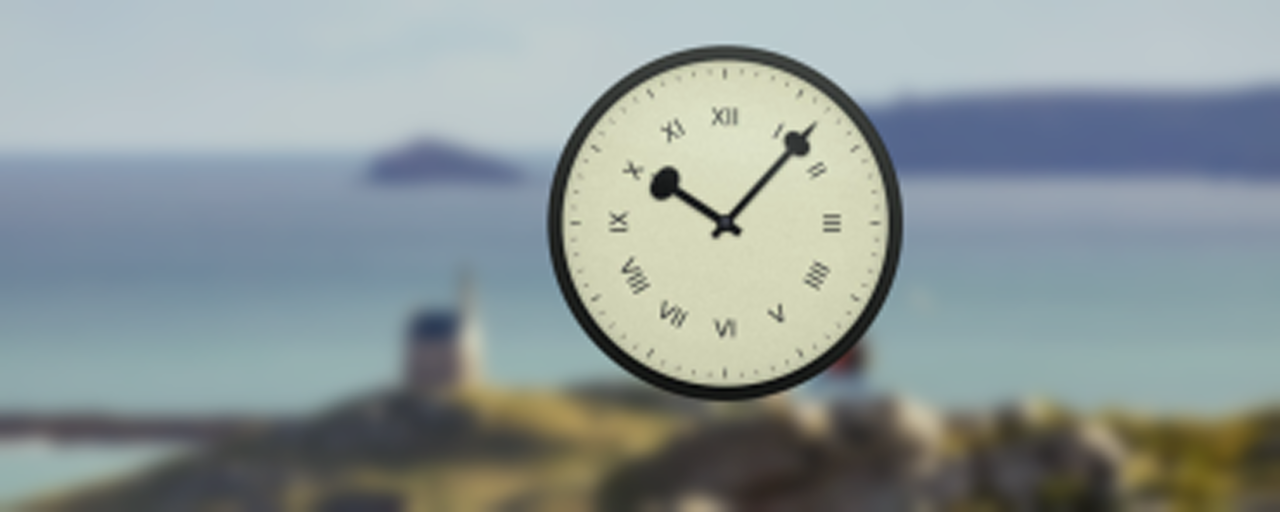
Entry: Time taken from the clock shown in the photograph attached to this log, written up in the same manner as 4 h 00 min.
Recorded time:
10 h 07 min
